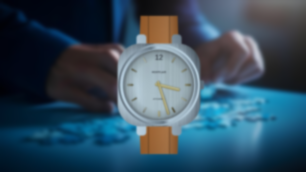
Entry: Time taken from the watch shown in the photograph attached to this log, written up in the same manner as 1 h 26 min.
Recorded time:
3 h 27 min
